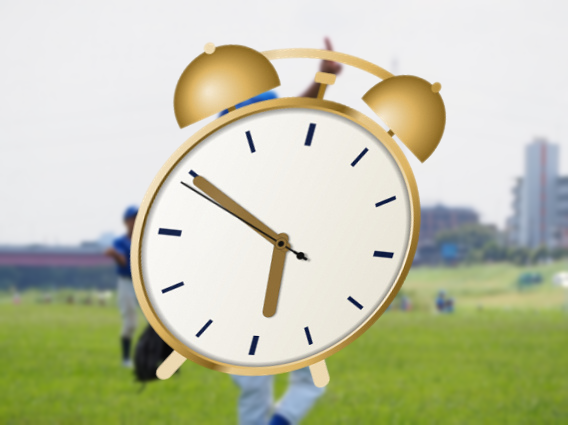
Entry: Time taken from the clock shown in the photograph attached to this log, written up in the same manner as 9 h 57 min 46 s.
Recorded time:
5 h 49 min 49 s
